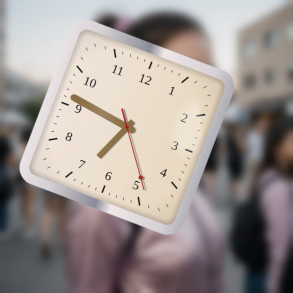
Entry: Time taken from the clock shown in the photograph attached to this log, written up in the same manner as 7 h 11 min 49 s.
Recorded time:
6 h 46 min 24 s
